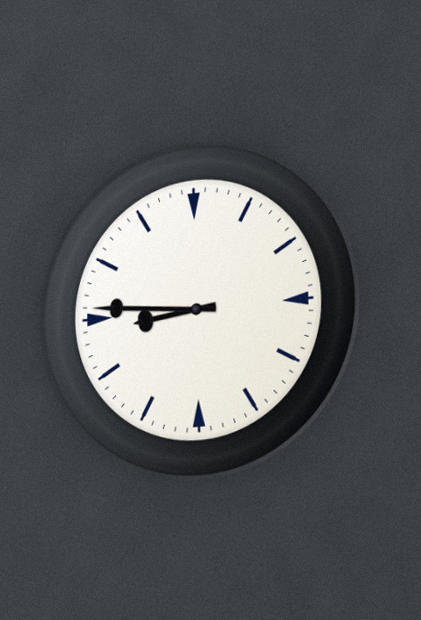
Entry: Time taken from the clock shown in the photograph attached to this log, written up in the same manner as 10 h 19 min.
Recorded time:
8 h 46 min
